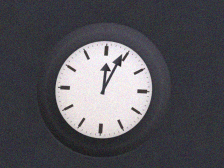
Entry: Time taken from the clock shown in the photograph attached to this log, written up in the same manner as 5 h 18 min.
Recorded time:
12 h 04 min
